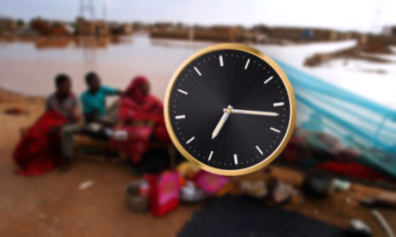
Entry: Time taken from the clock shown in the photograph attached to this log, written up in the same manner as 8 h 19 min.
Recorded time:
7 h 17 min
